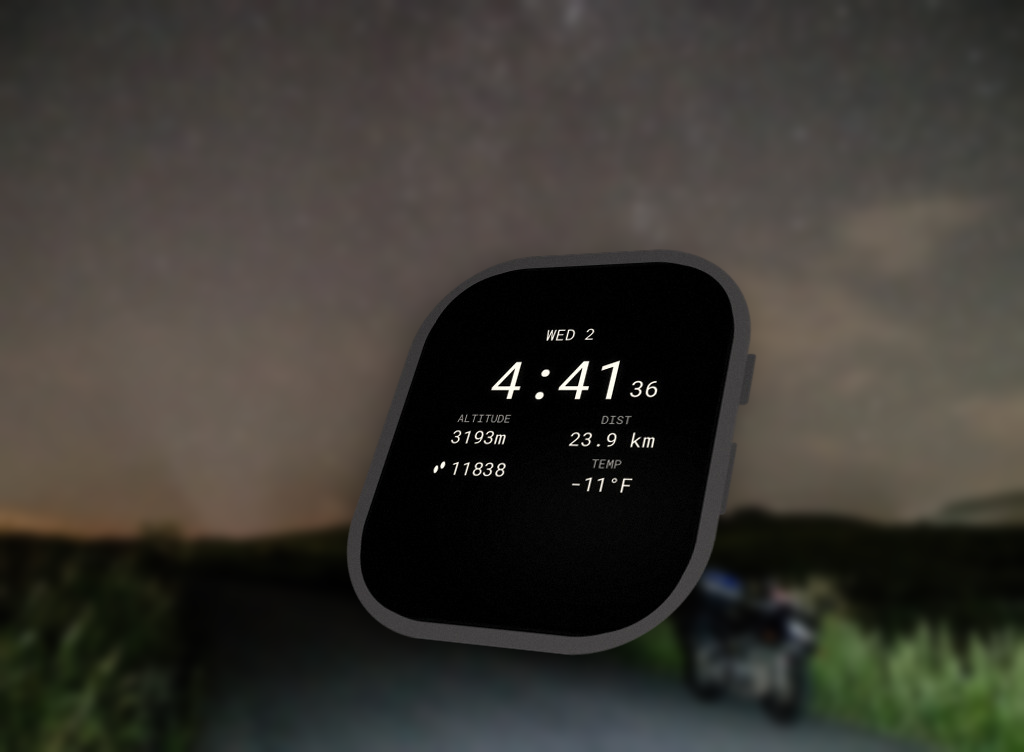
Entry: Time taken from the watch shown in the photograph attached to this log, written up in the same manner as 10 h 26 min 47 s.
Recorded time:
4 h 41 min 36 s
